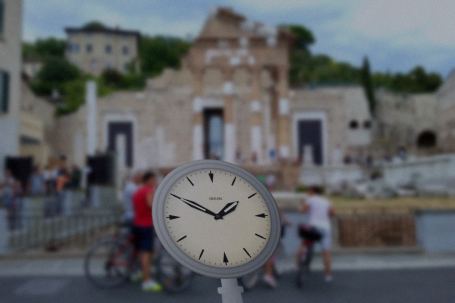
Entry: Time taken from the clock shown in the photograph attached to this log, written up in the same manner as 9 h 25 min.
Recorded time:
1 h 50 min
